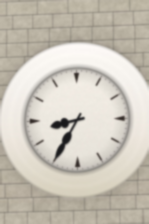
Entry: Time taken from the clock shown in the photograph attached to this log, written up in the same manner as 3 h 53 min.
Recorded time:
8 h 35 min
